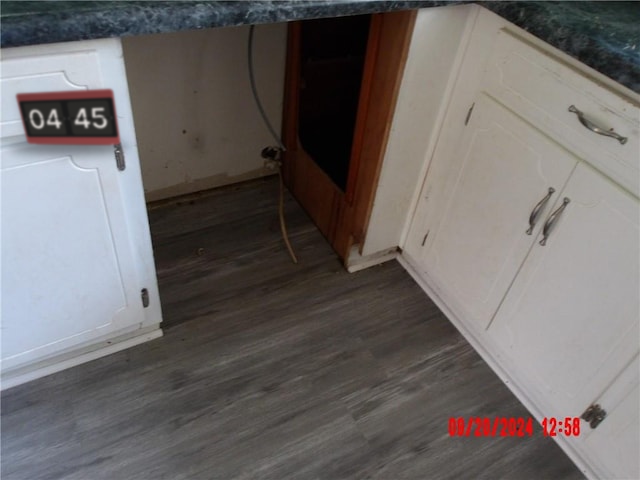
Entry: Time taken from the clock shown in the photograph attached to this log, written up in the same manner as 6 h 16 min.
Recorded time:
4 h 45 min
